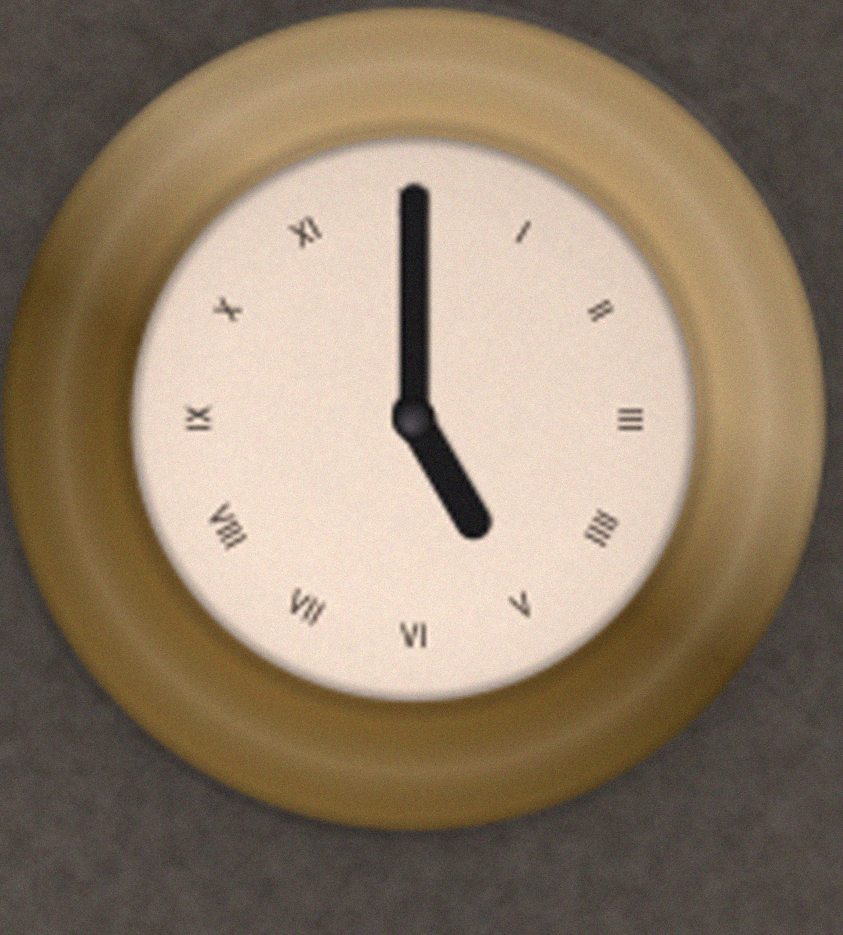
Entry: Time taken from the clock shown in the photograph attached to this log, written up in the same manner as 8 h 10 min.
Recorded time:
5 h 00 min
